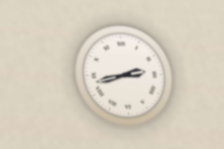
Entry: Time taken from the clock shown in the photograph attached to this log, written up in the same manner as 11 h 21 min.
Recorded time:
2 h 43 min
